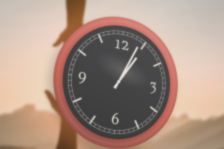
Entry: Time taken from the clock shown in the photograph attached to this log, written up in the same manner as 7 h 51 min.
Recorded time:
1 h 04 min
